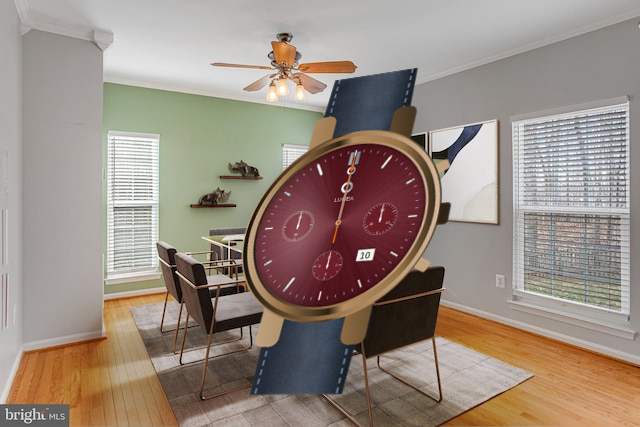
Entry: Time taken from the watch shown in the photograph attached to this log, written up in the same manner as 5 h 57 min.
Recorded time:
12 h 00 min
